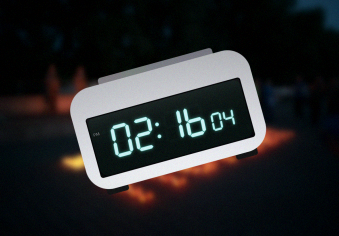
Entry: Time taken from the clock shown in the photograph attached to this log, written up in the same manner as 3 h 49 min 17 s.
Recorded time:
2 h 16 min 04 s
